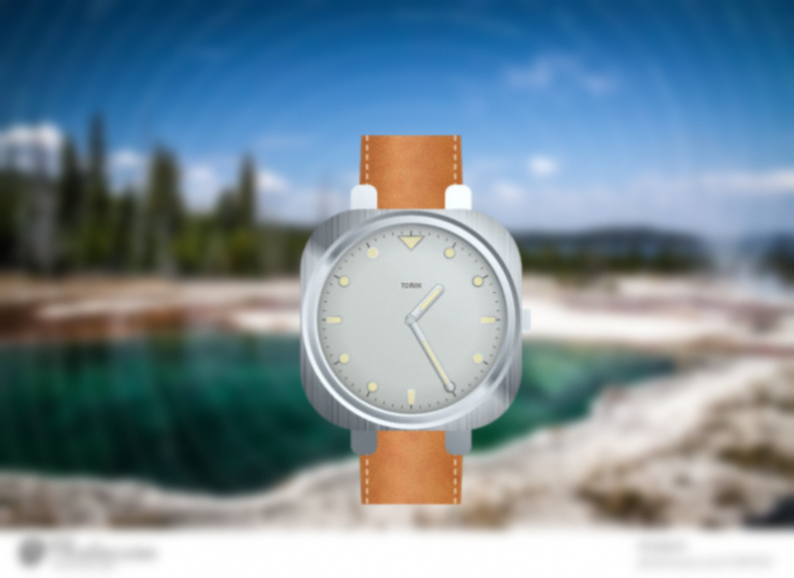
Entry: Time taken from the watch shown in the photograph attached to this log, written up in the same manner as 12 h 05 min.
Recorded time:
1 h 25 min
